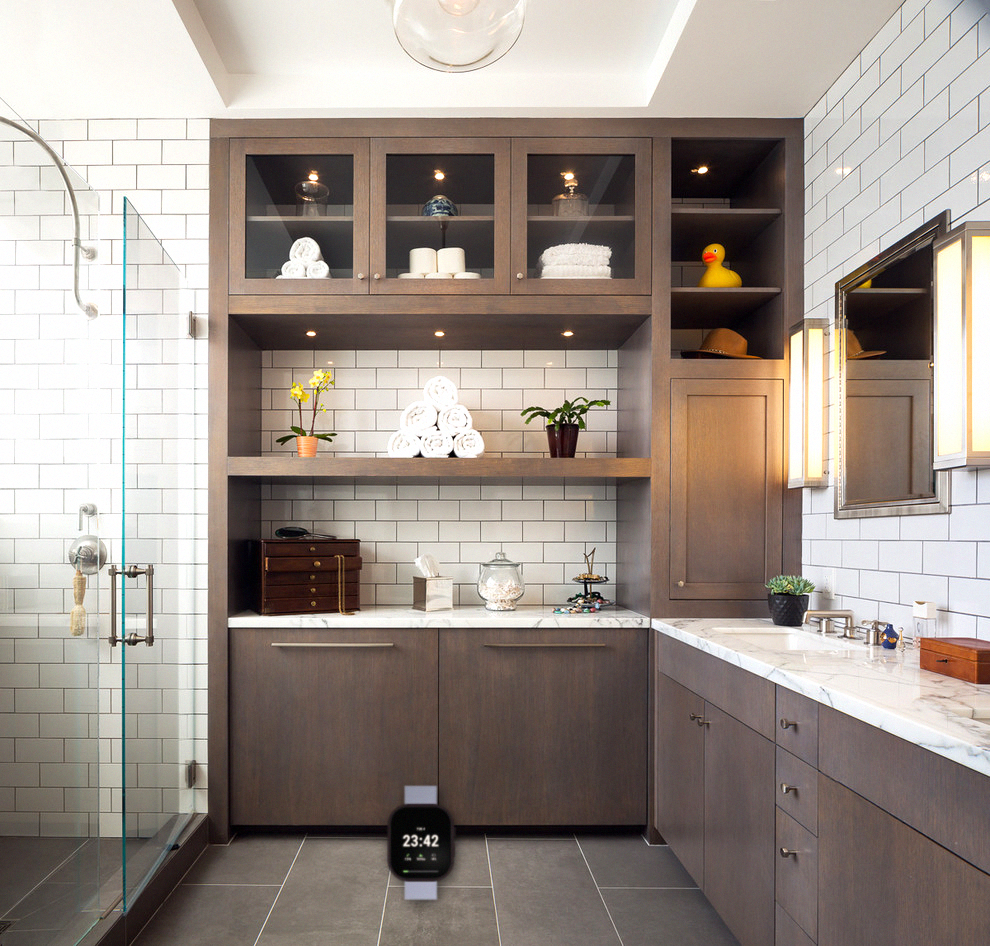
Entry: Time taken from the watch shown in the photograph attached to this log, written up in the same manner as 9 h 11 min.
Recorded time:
23 h 42 min
